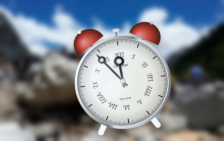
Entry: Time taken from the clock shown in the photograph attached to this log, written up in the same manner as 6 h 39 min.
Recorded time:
11 h 54 min
